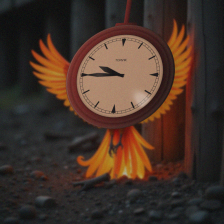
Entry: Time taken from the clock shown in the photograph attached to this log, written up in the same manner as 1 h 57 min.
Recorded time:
9 h 45 min
